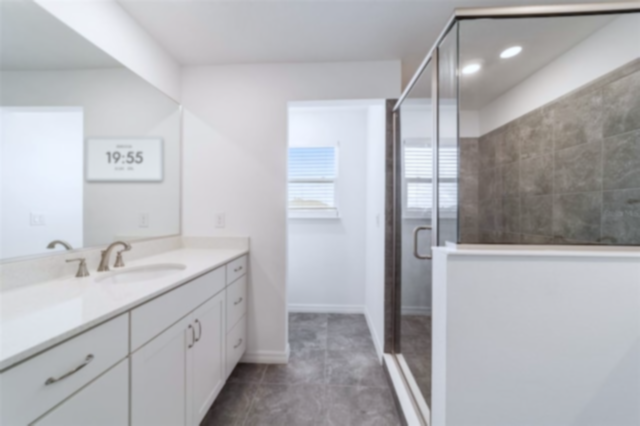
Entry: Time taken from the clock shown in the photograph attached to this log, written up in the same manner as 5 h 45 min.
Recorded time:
19 h 55 min
